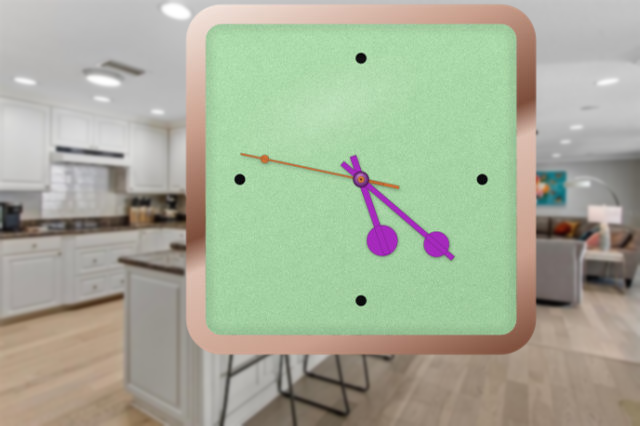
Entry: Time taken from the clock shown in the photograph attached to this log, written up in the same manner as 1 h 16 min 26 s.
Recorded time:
5 h 21 min 47 s
